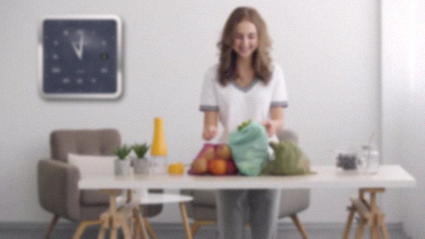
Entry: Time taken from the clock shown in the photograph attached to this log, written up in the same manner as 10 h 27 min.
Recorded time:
11 h 01 min
